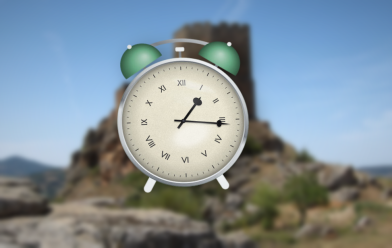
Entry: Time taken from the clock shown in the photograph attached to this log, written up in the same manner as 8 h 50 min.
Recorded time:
1 h 16 min
